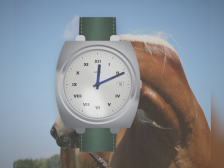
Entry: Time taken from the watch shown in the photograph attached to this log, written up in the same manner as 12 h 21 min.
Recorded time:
12 h 11 min
